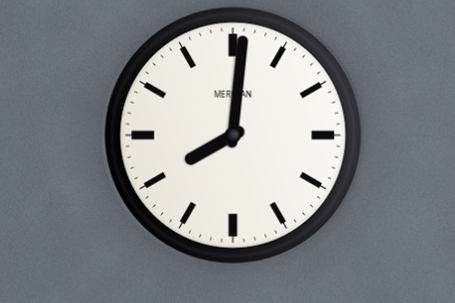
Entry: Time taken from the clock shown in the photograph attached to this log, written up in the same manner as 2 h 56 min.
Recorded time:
8 h 01 min
